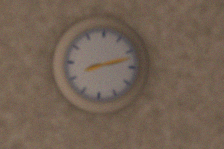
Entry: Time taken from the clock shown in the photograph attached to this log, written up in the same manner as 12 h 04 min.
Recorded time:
8 h 12 min
